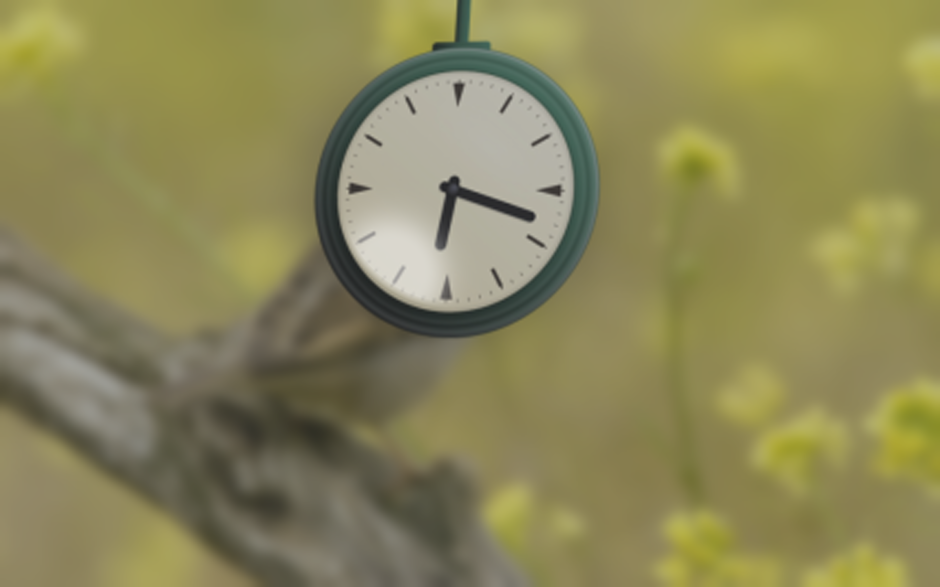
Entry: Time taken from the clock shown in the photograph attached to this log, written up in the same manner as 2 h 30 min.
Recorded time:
6 h 18 min
